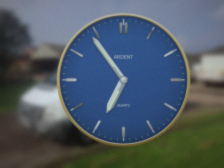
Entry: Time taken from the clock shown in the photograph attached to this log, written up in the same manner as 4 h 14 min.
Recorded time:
6 h 54 min
